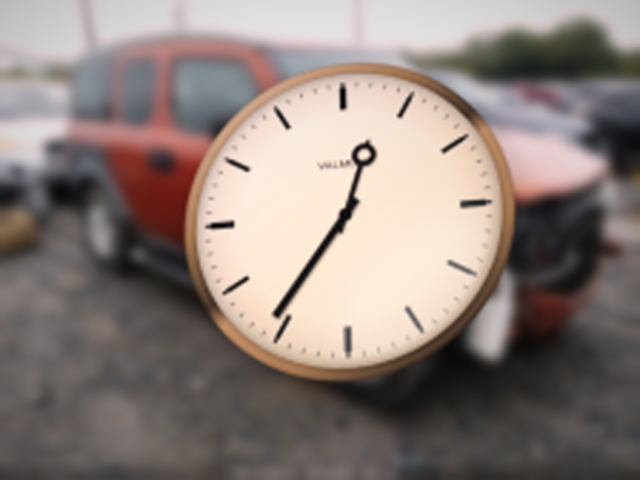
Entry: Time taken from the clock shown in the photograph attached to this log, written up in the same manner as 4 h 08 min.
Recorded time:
12 h 36 min
